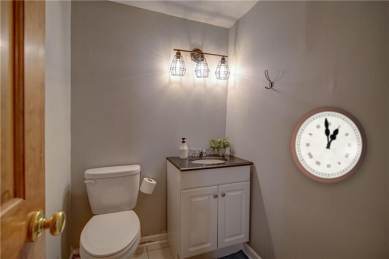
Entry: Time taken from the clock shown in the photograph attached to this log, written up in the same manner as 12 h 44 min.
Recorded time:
12 h 59 min
